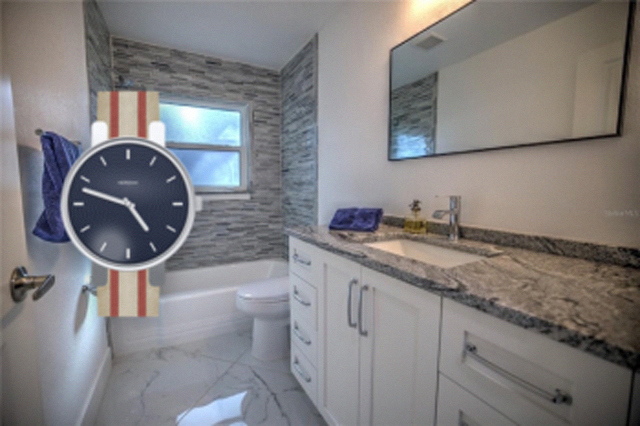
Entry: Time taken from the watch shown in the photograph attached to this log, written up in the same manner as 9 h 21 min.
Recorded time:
4 h 48 min
